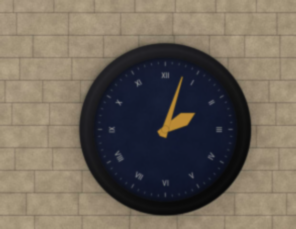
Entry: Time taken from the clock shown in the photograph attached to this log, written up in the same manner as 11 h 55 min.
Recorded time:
2 h 03 min
